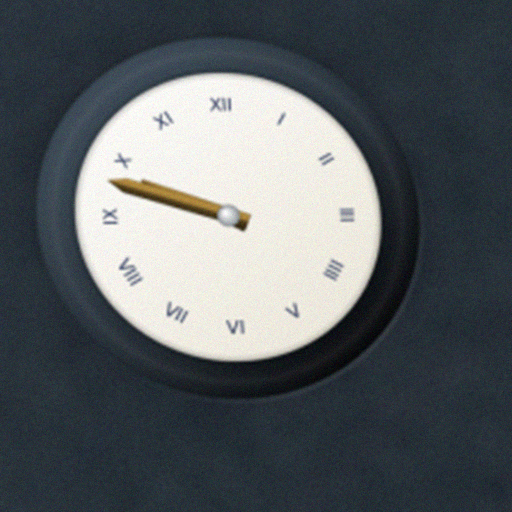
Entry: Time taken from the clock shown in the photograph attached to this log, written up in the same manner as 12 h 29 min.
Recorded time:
9 h 48 min
